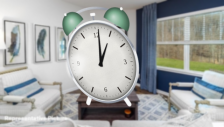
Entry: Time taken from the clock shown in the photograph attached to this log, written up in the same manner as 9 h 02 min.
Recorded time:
1 h 01 min
